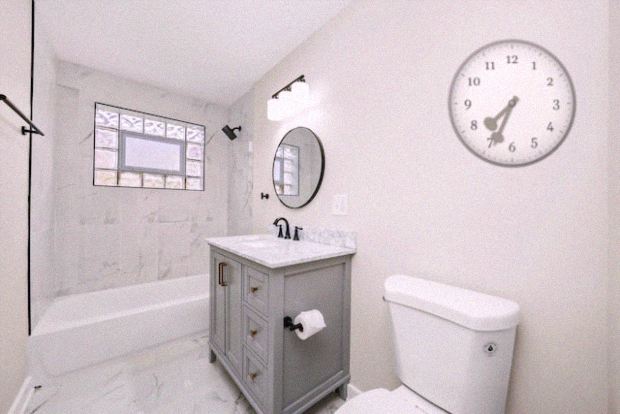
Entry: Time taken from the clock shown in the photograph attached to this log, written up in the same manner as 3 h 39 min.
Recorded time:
7 h 34 min
